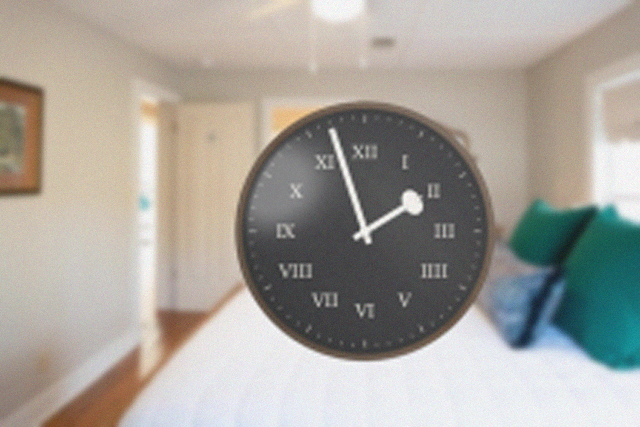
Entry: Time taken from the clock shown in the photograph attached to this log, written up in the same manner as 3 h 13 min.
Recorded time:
1 h 57 min
